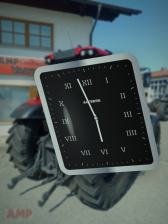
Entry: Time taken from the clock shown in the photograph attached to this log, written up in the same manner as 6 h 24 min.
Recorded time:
5 h 58 min
